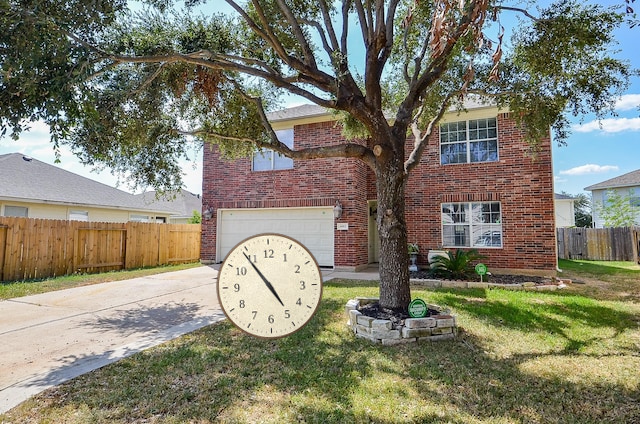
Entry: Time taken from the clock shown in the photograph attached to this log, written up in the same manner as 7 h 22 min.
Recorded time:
4 h 54 min
